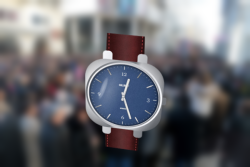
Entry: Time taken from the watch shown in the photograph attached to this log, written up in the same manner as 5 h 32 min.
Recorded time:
12 h 27 min
